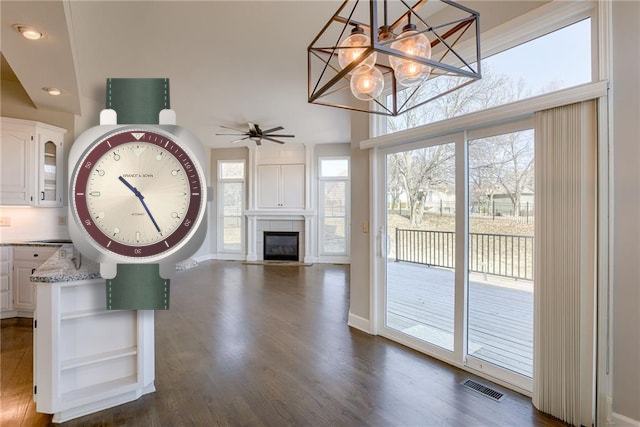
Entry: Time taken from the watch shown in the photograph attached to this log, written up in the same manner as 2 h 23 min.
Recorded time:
10 h 25 min
